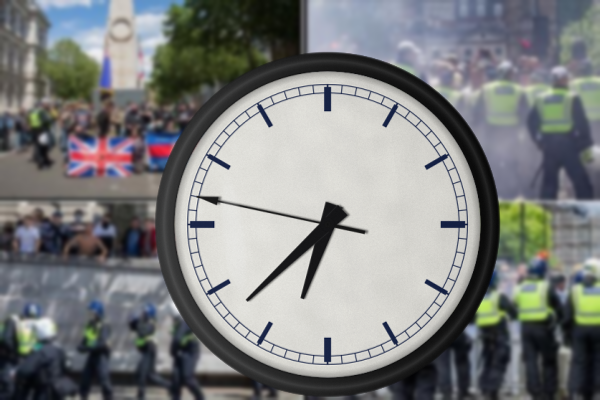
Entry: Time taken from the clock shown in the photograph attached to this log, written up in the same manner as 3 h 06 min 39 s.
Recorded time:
6 h 37 min 47 s
